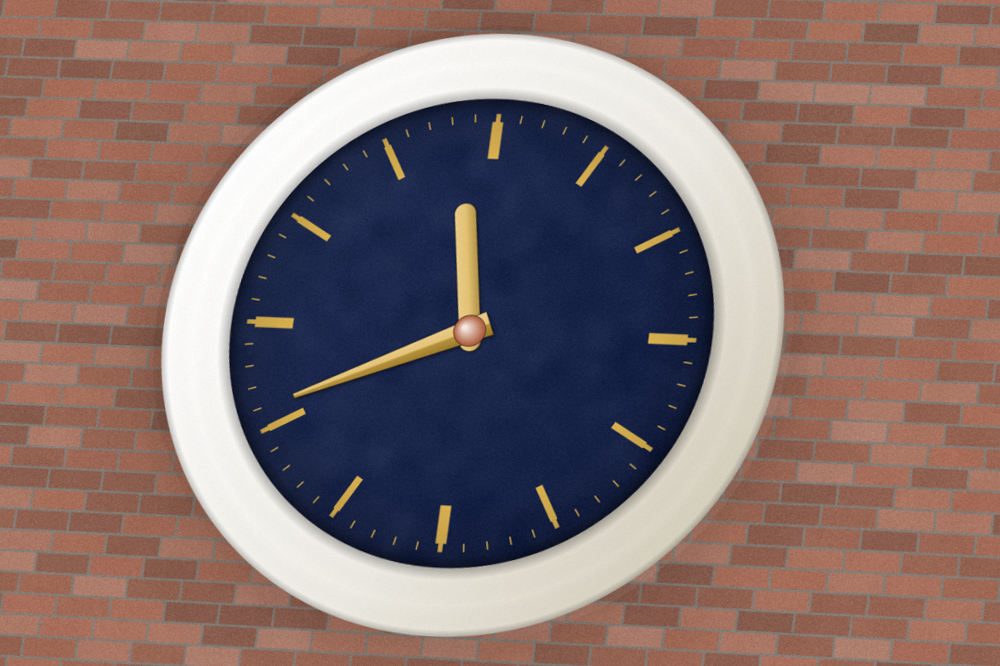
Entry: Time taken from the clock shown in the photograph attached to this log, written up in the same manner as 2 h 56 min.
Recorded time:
11 h 41 min
